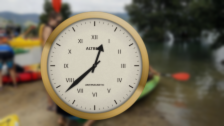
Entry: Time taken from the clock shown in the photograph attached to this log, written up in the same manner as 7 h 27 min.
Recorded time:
12 h 38 min
